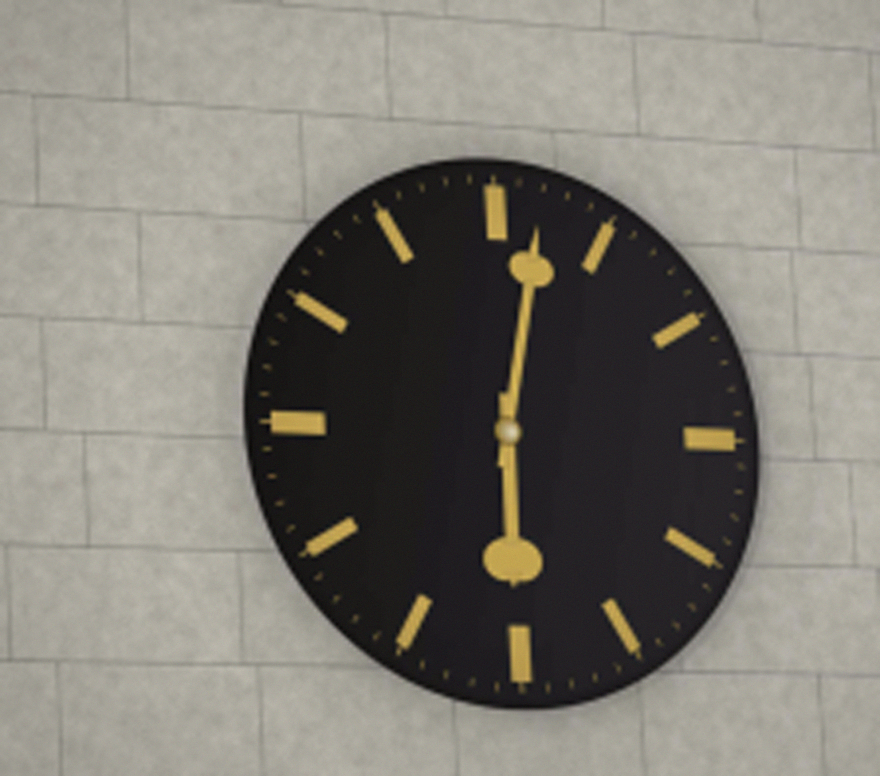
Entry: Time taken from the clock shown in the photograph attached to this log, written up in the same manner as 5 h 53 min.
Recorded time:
6 h 02 min
